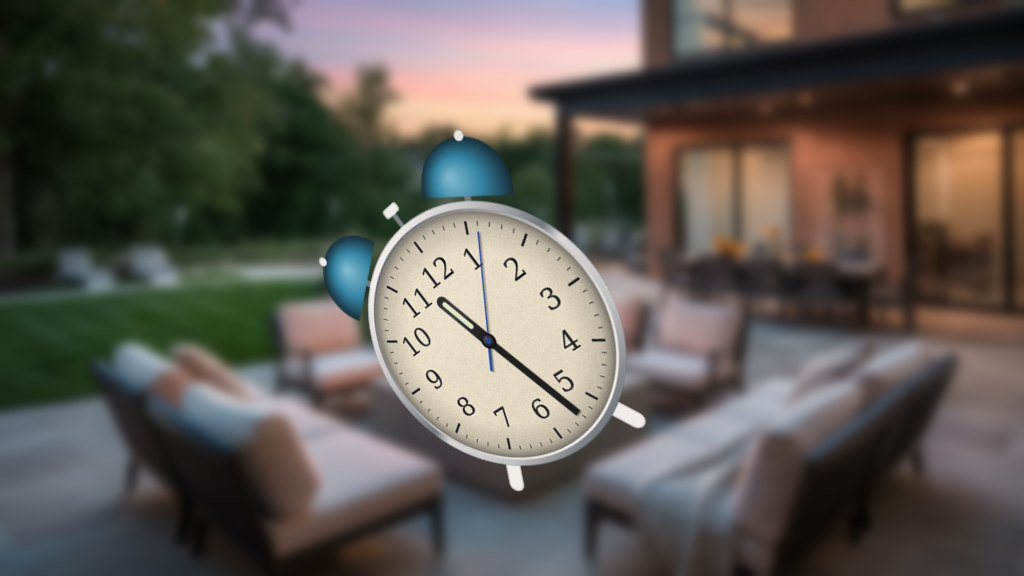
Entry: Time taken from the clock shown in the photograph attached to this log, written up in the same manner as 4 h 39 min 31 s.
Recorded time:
11 h 27 min 06 s
